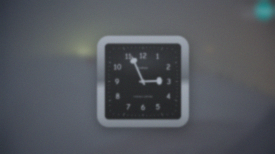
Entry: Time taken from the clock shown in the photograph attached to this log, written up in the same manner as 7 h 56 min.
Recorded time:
2 h 56 min
